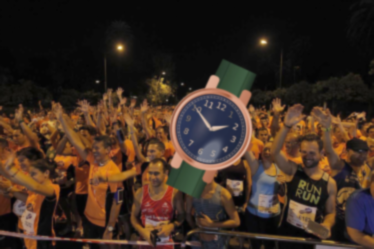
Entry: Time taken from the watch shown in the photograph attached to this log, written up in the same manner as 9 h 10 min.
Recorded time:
1 h 50 min
